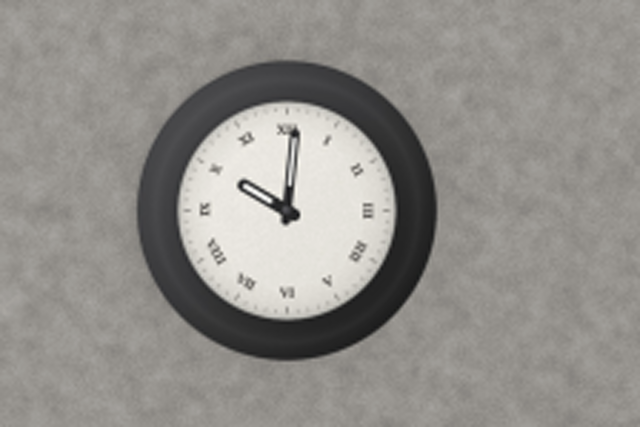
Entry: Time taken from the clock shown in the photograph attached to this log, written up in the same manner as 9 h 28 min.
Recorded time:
10 h 01 min
